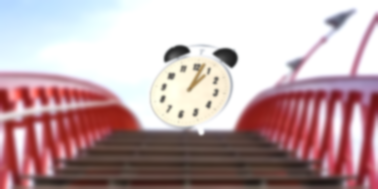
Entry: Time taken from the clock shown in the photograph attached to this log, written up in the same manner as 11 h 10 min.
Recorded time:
1 h 02 min
